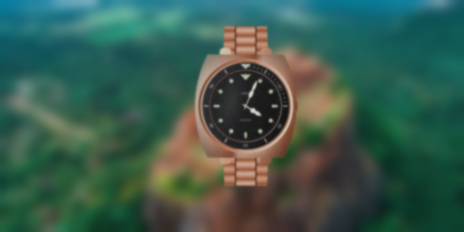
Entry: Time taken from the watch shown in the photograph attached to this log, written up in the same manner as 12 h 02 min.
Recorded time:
4 h 04 min
